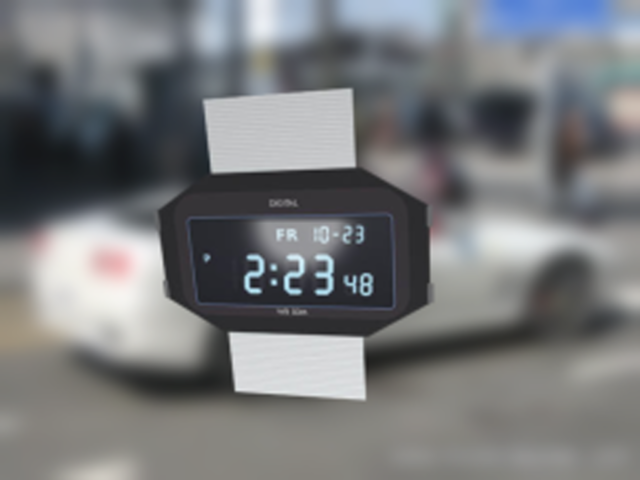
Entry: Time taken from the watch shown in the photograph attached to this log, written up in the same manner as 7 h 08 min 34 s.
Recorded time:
2 h 23 min 48 s
